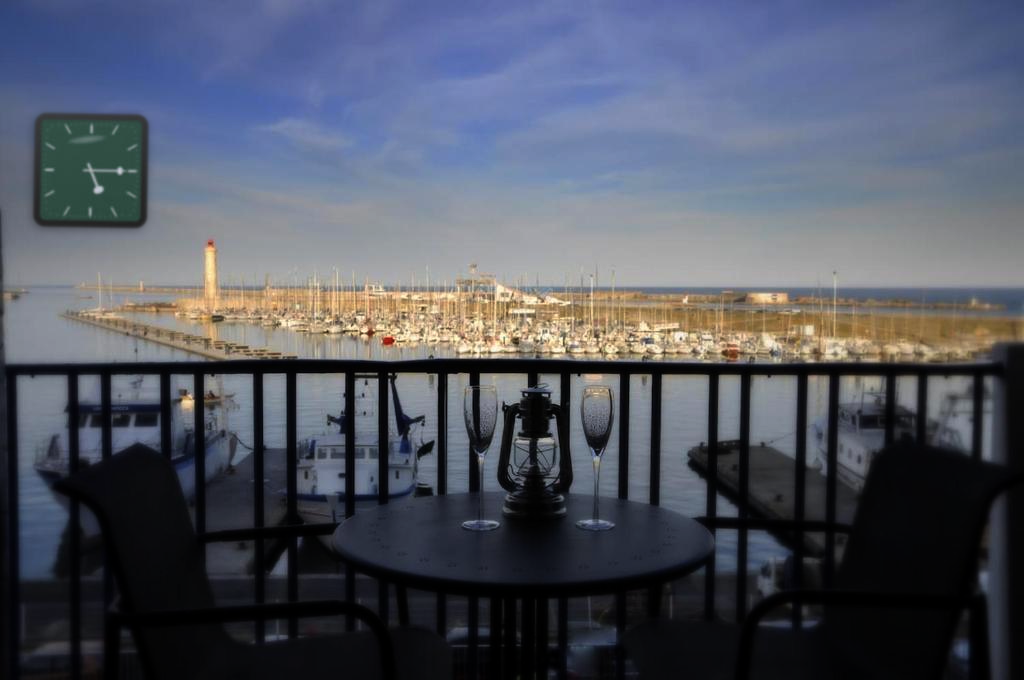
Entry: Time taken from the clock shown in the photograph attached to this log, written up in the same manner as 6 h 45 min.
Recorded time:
5 h 15 min
